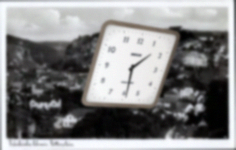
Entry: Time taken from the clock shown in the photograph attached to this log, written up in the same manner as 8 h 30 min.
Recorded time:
1 h 29 min
